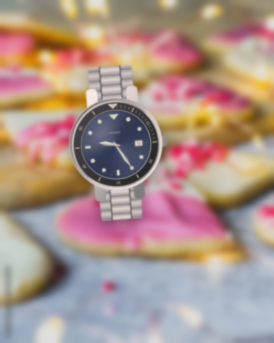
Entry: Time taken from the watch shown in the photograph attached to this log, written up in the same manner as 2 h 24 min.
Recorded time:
9 h 25 min
